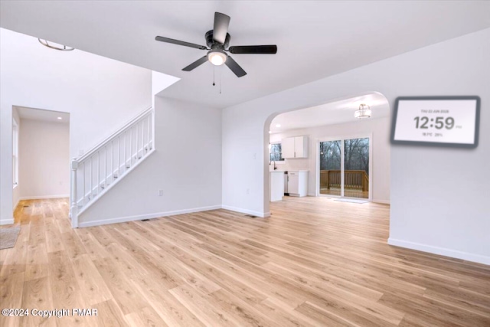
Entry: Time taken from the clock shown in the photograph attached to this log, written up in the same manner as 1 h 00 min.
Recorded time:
12 h 59 min
